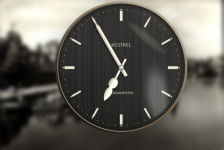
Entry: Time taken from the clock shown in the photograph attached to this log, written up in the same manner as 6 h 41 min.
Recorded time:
6 h 55 min
